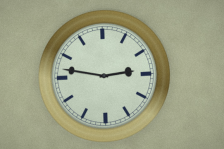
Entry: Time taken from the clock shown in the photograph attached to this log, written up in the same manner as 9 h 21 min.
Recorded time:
2 h 47 min
